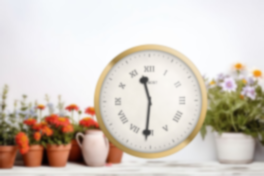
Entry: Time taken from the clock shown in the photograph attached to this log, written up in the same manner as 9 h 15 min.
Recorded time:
11 h 31 min
